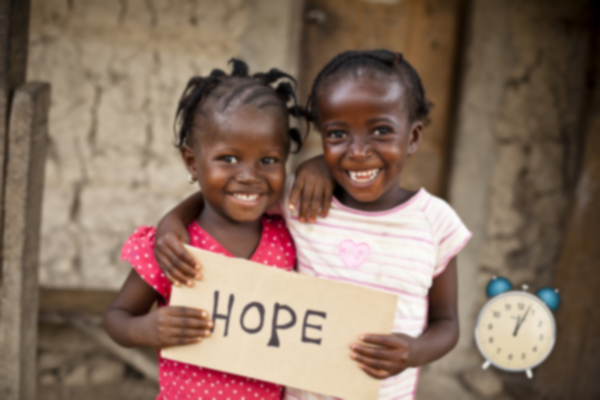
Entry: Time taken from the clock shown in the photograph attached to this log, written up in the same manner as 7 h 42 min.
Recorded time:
12 h 03 min
